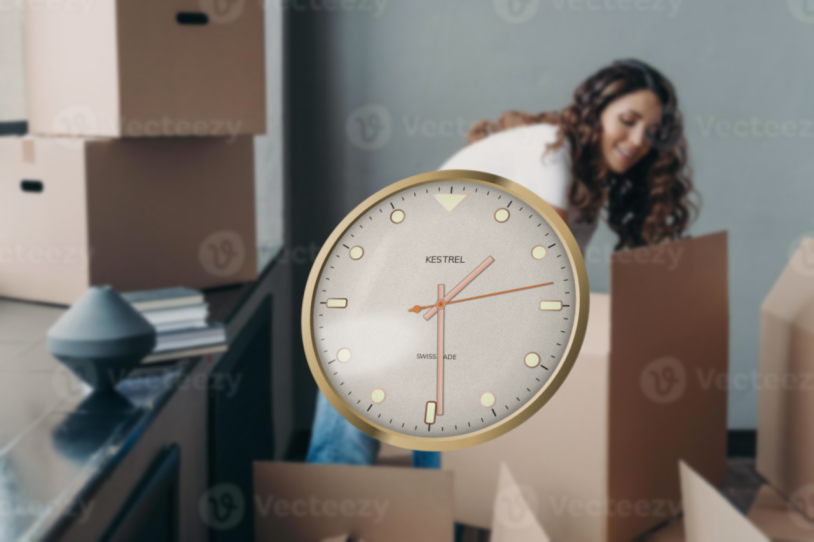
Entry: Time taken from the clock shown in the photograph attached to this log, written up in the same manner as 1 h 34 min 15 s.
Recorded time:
1 h 29 min 13 s
